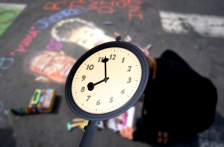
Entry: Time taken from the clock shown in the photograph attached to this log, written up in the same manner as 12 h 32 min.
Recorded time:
7 h 57 min
